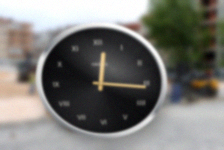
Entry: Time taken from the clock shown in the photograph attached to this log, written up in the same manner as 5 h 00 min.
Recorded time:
12 h 16 min
